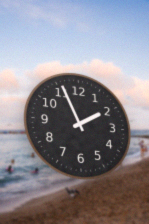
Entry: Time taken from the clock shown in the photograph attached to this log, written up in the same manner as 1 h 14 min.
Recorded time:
1 h 56 min
